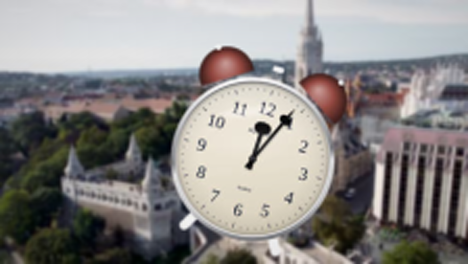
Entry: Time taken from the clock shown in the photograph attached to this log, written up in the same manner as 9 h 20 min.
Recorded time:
12 h 04 min
